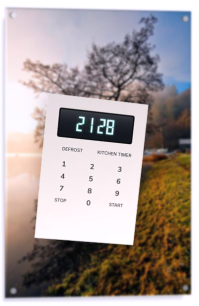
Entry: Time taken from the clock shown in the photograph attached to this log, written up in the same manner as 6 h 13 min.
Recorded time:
21 h 28 min
